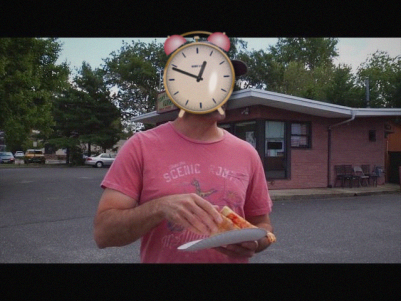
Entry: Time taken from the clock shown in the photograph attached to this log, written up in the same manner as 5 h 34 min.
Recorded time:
12 h 49 min
